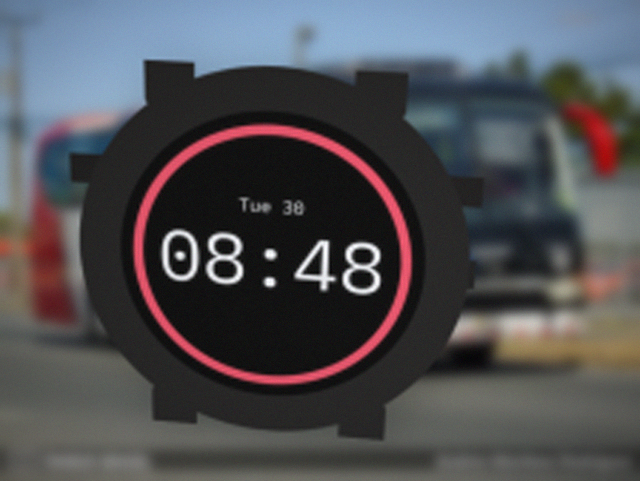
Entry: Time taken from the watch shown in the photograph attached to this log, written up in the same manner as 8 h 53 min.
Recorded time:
8 h 48 min
